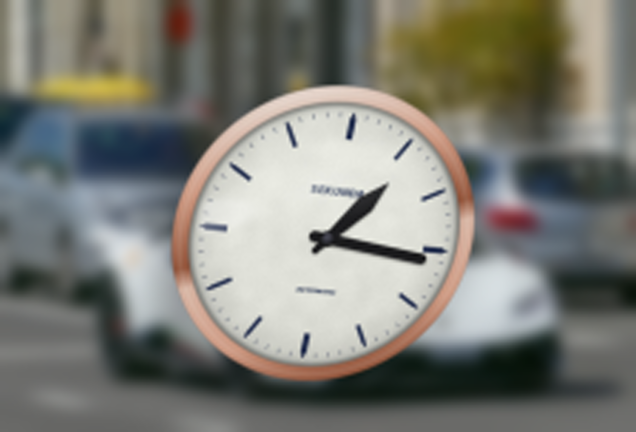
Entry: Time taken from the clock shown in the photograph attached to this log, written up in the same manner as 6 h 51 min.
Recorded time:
1 h 16 min
